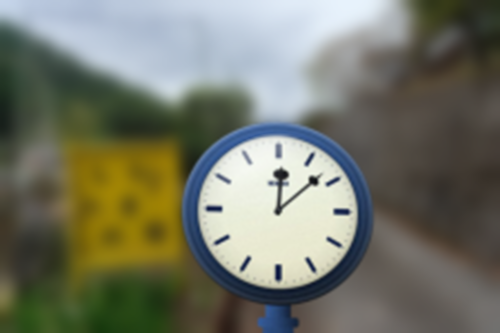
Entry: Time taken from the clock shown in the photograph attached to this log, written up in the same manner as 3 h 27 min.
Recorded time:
12 h 08 min
